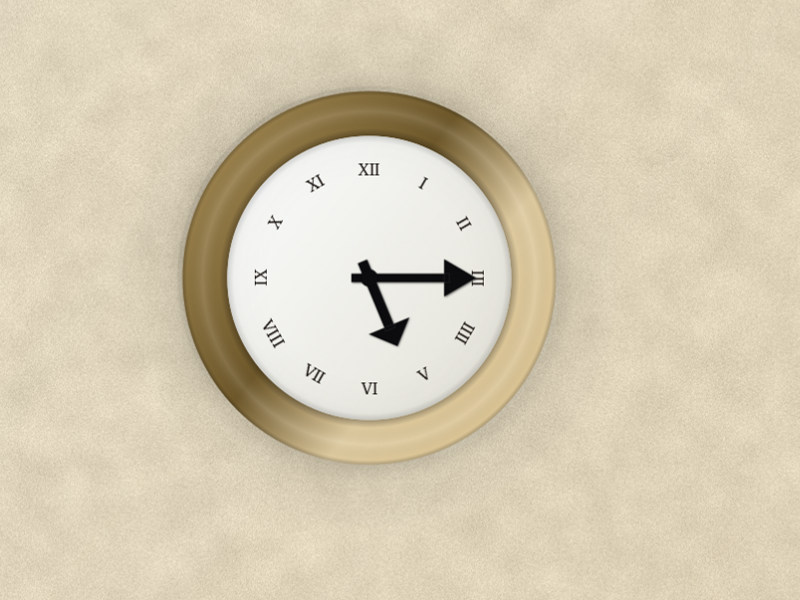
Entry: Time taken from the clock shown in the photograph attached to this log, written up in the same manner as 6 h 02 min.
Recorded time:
5 h 15 min
